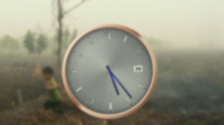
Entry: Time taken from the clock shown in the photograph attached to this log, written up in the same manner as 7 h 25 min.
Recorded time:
5 h 24 min
